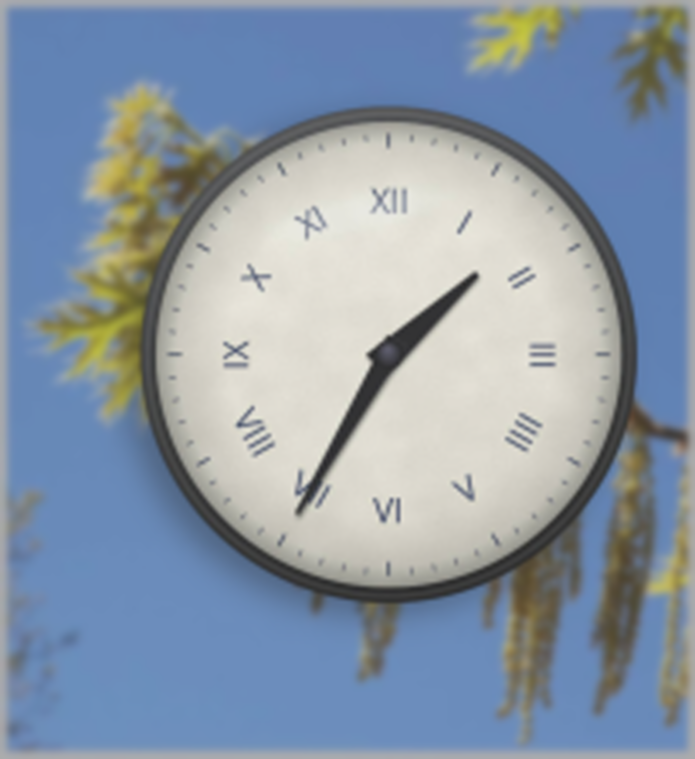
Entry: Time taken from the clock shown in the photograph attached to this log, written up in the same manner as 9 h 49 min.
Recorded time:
1 h 35 min
